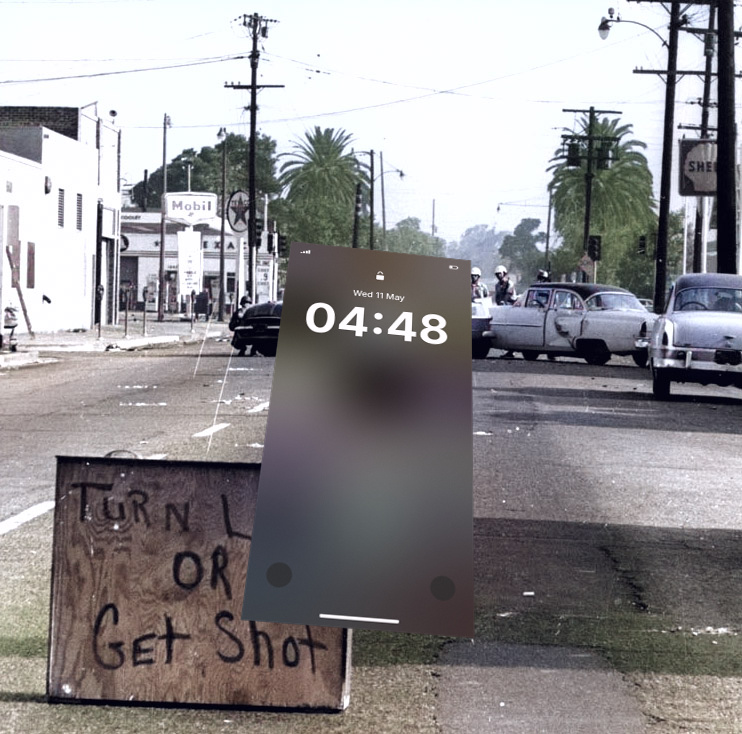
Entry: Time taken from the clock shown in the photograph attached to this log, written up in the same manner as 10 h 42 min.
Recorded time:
4 h 48 min
